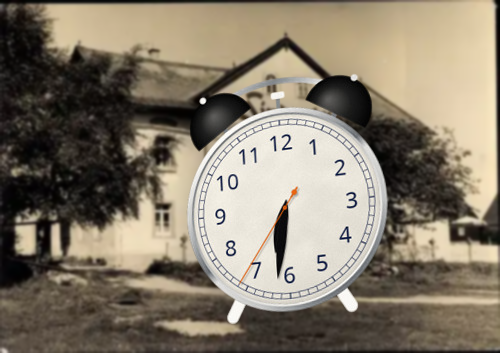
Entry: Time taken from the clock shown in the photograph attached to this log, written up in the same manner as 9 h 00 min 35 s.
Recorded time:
6 h 31 min 36 s
